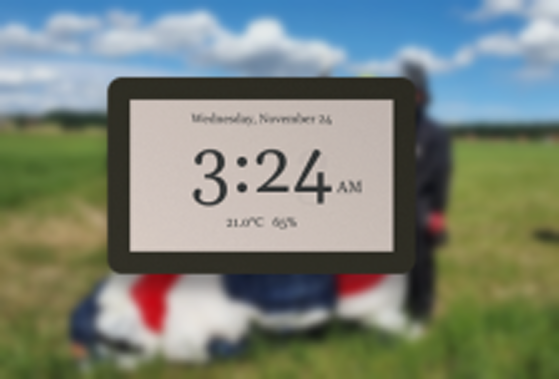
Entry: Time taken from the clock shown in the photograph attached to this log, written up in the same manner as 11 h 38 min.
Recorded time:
3 h 24 min
